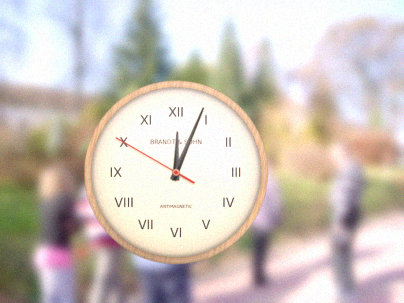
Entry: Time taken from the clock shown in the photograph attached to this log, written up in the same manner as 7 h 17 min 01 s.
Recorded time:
12 h 03 min 50 s
